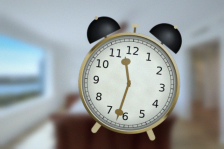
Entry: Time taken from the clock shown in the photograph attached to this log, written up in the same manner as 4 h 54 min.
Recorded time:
11 h 32 min
